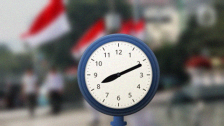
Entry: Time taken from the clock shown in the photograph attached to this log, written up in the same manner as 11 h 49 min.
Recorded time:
8 h 11 min
